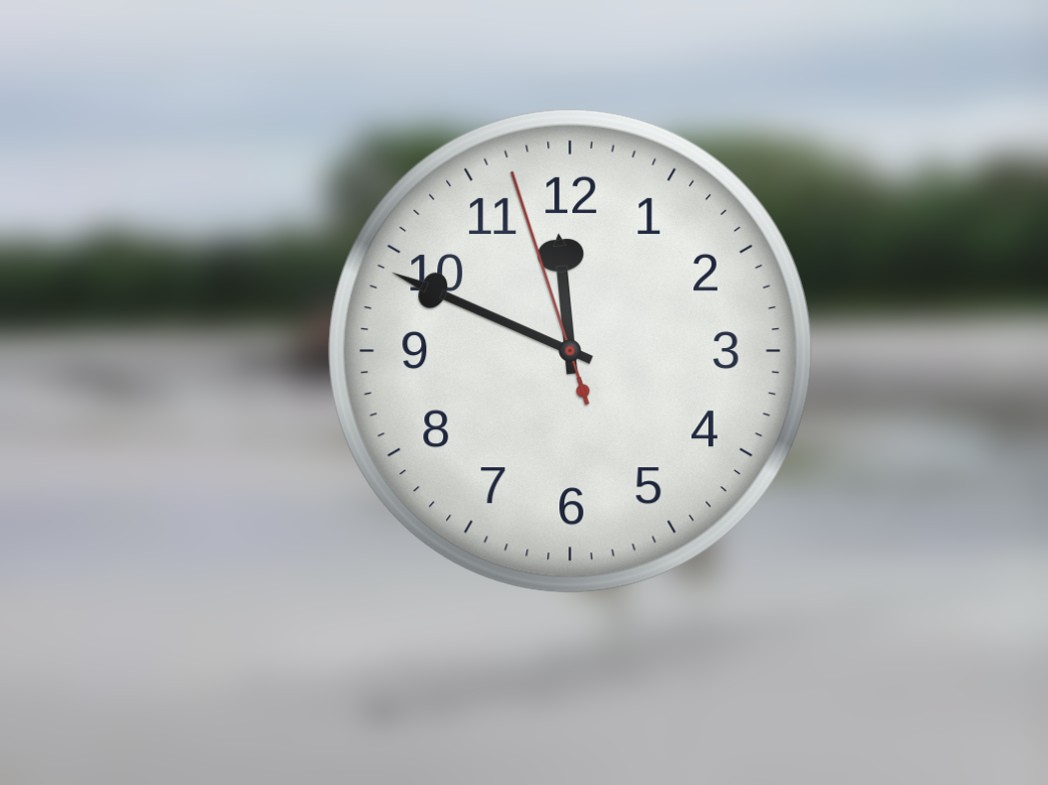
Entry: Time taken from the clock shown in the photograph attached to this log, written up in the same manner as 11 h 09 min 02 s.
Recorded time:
11 h 48 min 57 s
